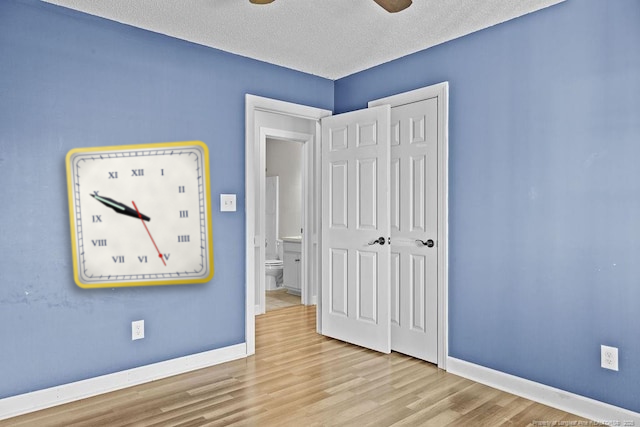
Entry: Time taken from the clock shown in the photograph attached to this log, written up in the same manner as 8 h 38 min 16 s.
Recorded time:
9 h 49 min 26 s
